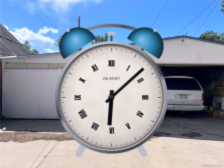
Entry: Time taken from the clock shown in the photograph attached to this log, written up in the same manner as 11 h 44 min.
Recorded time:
6 h 08 min
